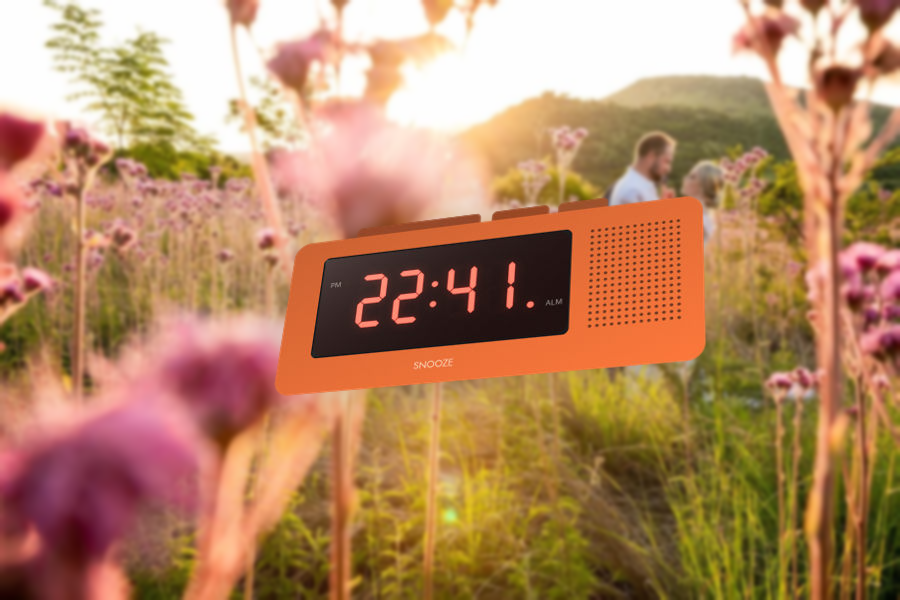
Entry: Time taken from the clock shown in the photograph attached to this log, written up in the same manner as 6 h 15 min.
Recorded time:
22 h 41 min
